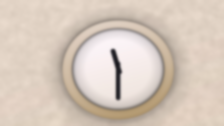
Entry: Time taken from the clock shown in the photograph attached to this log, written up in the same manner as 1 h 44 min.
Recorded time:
11 h 30 min
